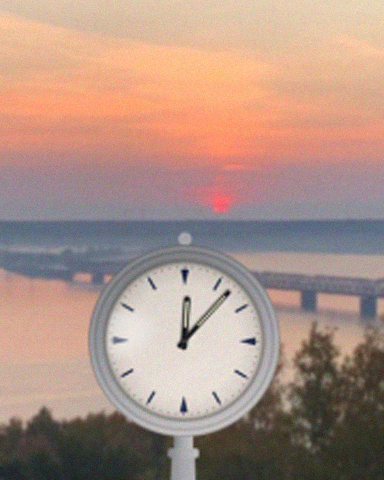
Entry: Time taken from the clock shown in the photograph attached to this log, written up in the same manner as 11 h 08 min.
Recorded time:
12 h 07 min
